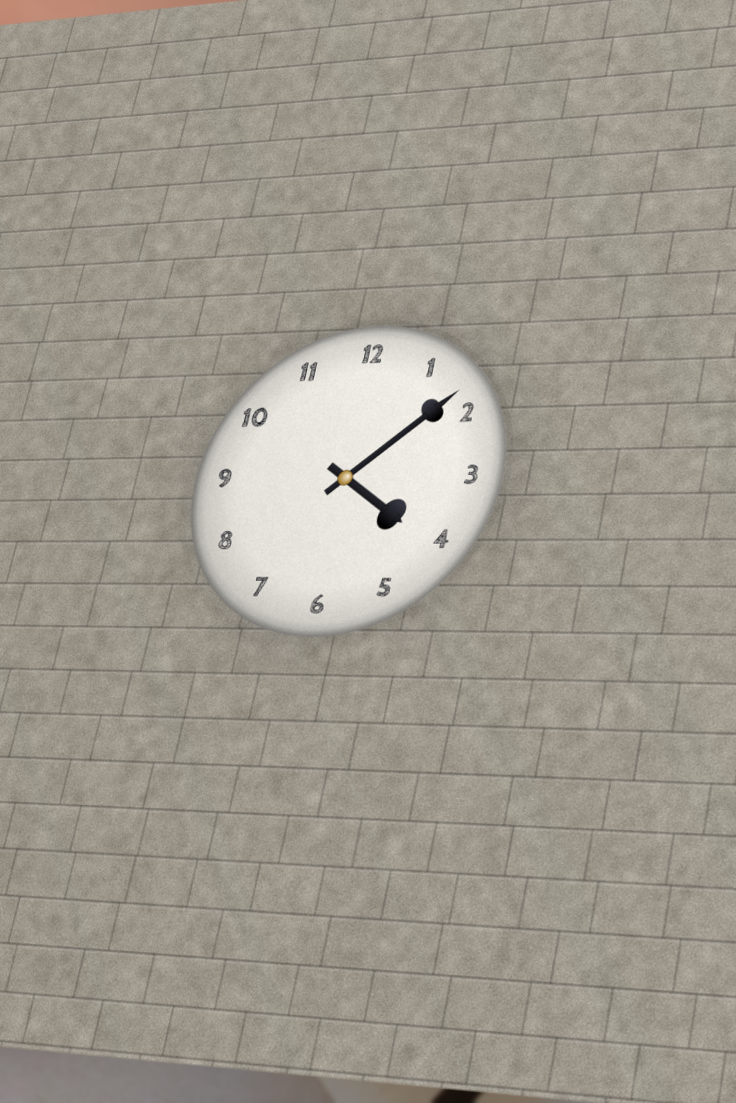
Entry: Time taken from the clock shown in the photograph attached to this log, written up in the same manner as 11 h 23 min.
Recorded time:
4 h 08 min
